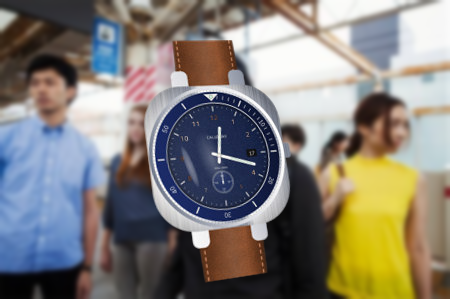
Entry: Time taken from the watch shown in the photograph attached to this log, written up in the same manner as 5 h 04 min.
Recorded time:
12 h 18 min
